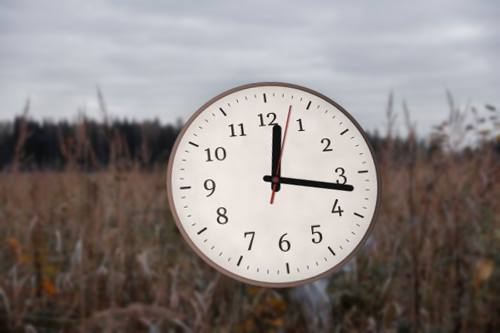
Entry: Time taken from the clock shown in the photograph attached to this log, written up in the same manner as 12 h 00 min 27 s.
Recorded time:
12 h 17 min 03 s
